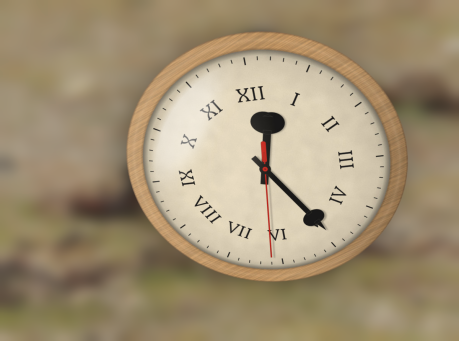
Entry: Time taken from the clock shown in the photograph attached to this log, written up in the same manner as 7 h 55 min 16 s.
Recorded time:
12 h 24 min 31 s
